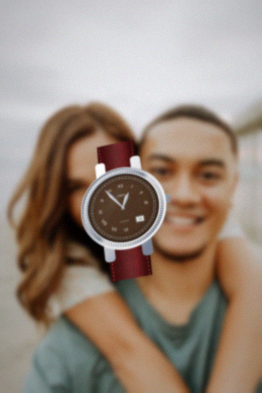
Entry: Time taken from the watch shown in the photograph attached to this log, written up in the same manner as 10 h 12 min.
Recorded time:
12 h 54 min
